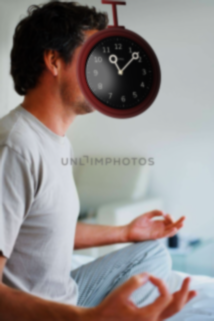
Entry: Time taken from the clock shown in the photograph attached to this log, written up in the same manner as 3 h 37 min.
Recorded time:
11 h 08 min
